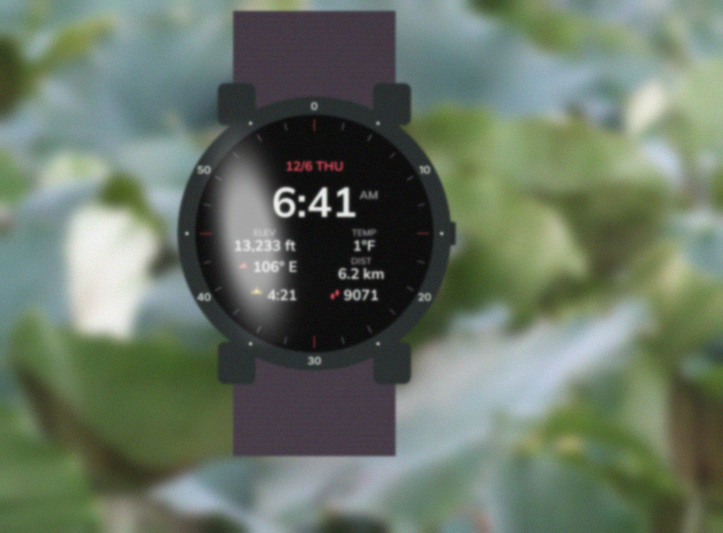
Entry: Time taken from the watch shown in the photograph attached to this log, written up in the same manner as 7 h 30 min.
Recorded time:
6 h 41 min
